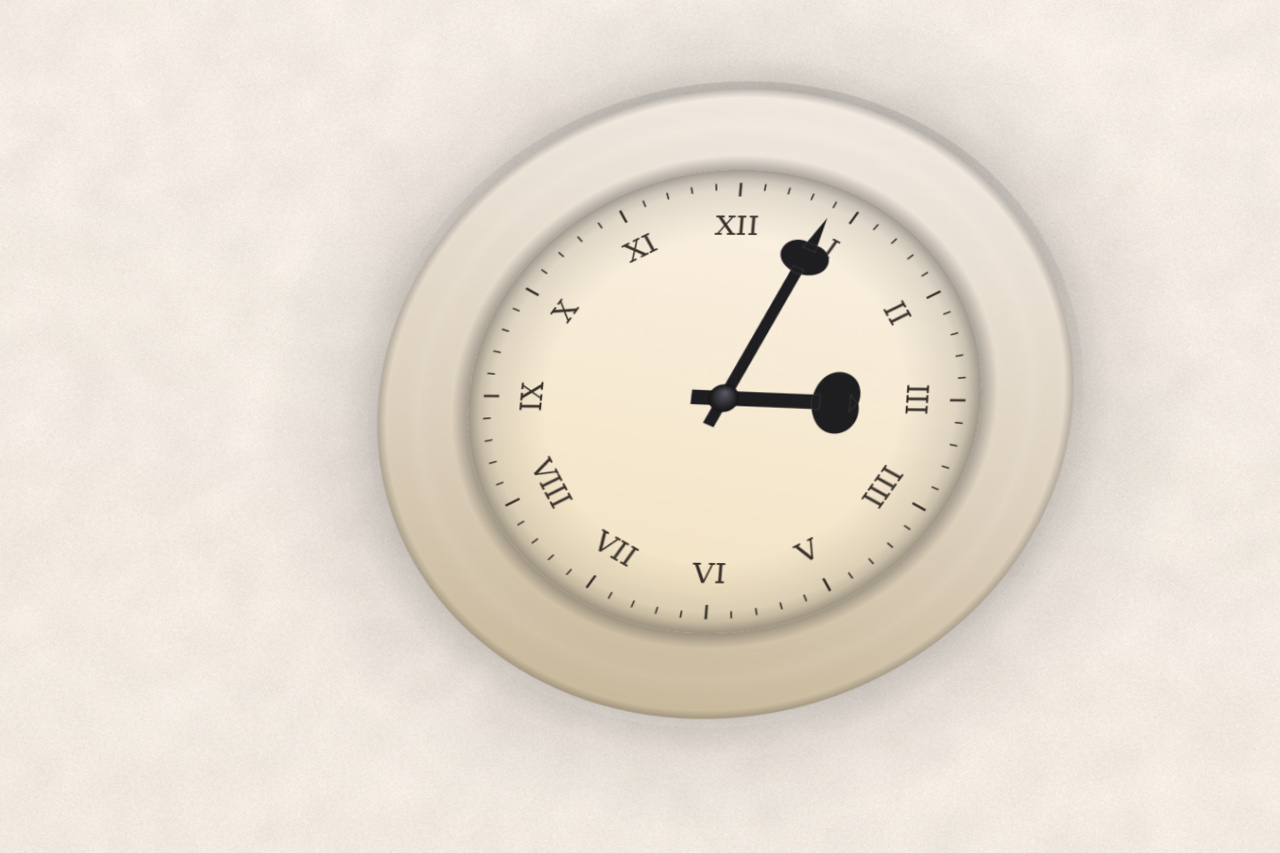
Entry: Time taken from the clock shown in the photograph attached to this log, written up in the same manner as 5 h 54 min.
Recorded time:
3 h 04 min
